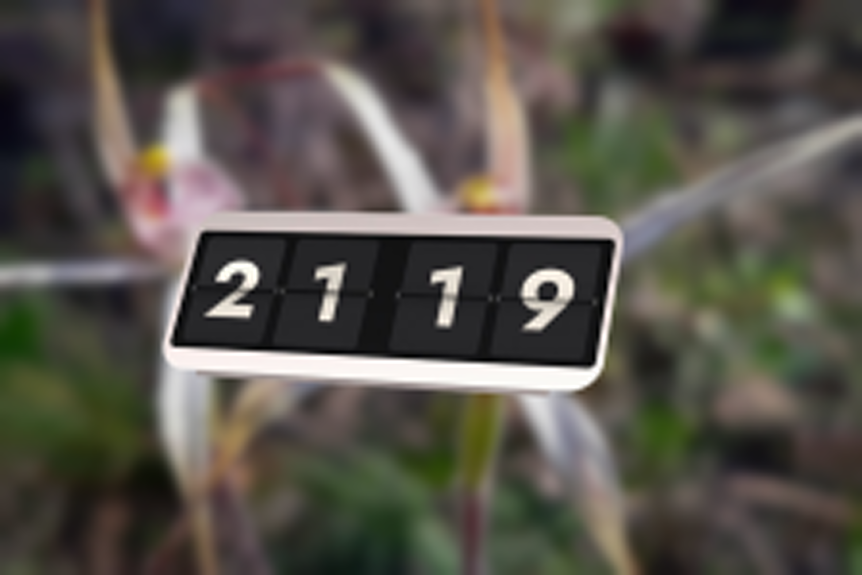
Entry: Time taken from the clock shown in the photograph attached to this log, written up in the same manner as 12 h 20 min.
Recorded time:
21 h 19 min
